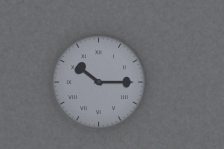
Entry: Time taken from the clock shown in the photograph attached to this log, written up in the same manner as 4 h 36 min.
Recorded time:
10 h 15 min
